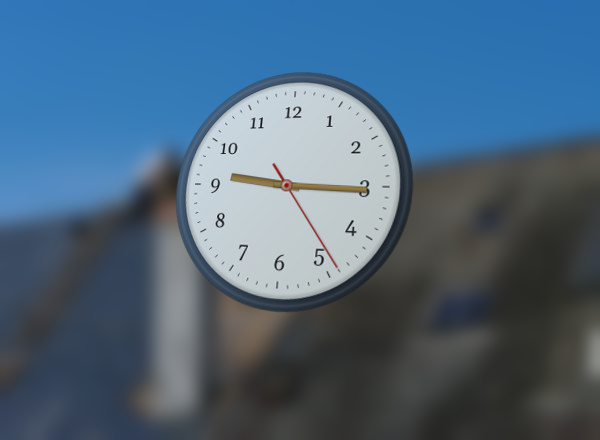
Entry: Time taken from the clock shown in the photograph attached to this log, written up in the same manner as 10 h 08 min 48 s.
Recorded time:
9 h 15 min 24 s
